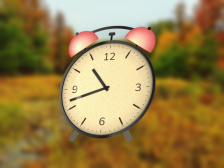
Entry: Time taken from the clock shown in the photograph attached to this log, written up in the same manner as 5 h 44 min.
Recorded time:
10 h 42 min
